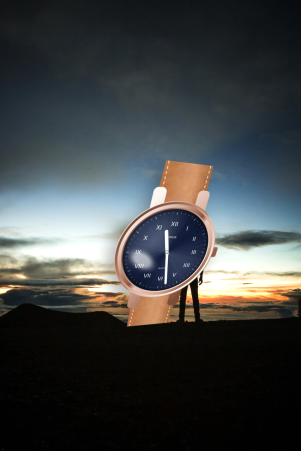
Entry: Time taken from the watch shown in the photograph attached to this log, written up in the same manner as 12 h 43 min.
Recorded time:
11 h 28 min
